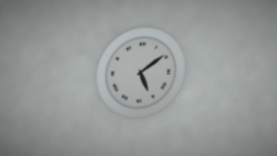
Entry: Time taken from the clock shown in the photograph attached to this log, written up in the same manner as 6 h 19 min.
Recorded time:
5 h 09 min
